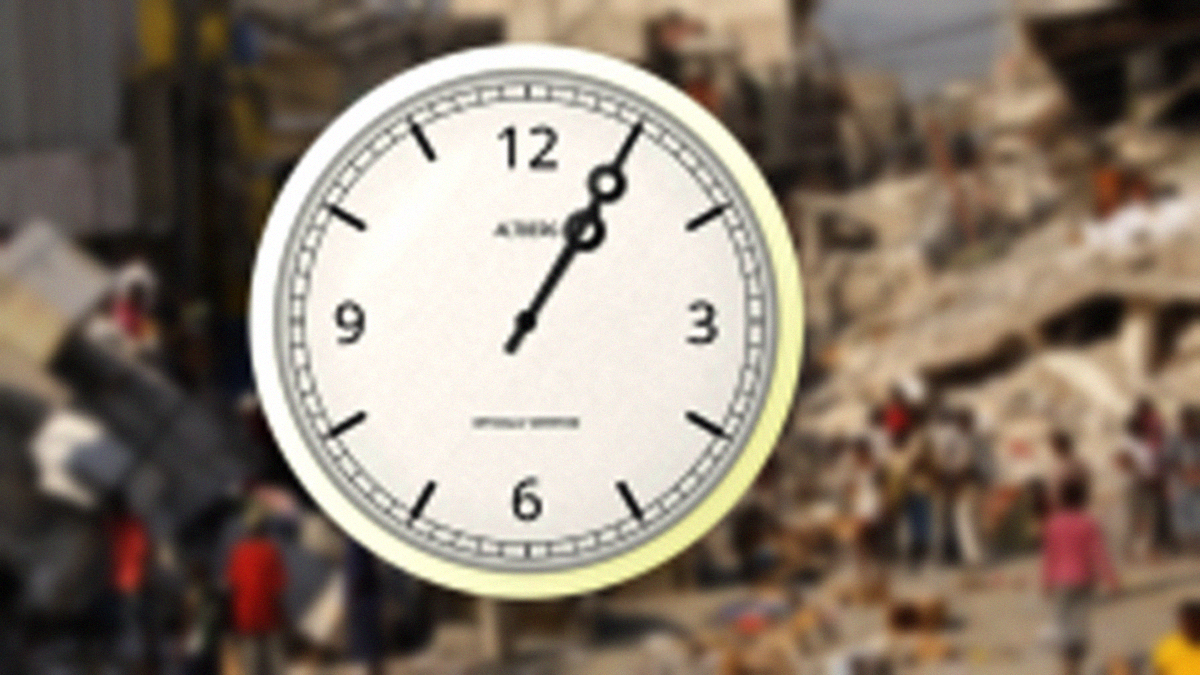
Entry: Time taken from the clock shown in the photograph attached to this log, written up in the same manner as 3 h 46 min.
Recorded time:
1 h 05 min
